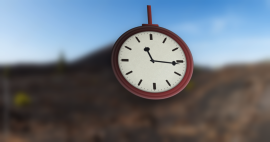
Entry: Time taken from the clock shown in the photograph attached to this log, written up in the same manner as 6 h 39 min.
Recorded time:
11 h 16 min
